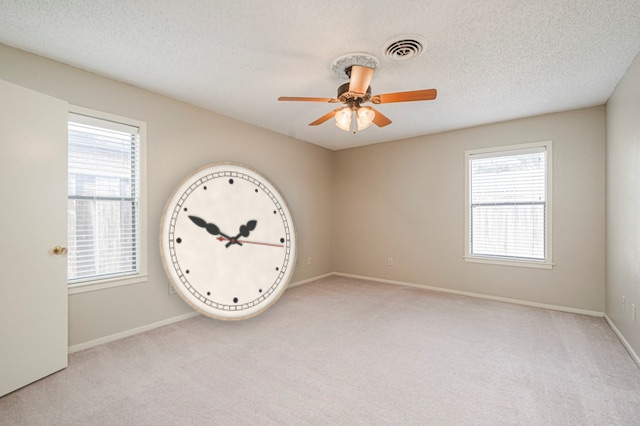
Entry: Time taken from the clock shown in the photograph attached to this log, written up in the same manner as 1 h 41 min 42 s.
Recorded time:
1 h 49 min 16 s
